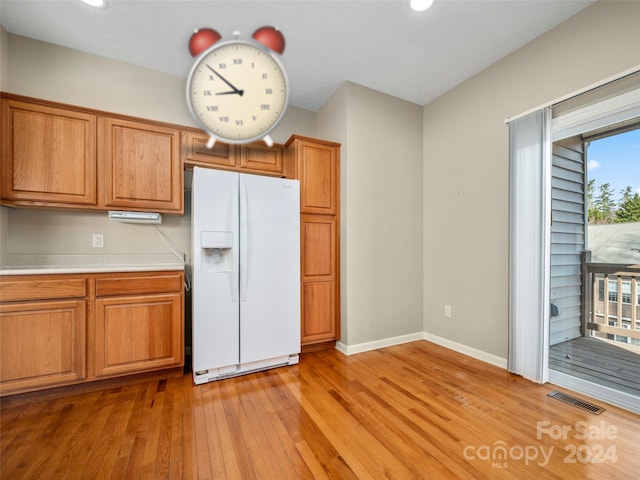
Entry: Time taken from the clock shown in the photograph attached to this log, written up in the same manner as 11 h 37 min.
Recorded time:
8 h 52 min
